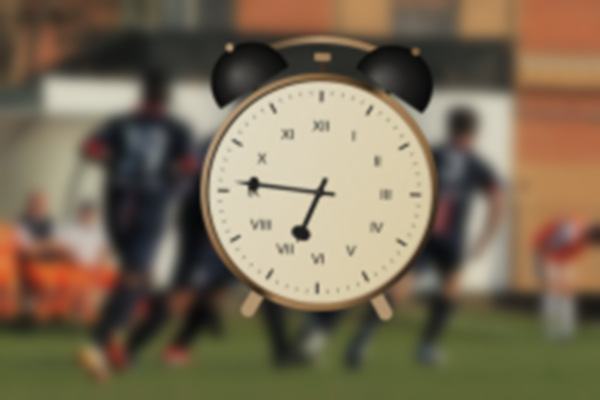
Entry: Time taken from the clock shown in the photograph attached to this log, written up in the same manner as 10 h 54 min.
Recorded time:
6 h 46 min
